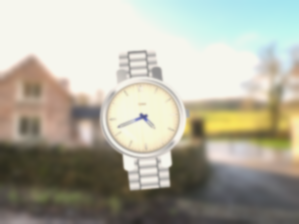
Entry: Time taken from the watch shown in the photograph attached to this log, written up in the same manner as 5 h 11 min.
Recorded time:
4 h 42 min
